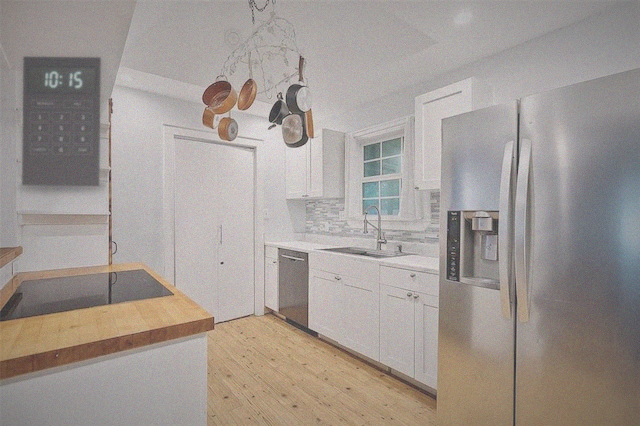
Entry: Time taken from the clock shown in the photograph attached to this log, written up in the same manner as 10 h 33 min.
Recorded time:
10 h 15 min
